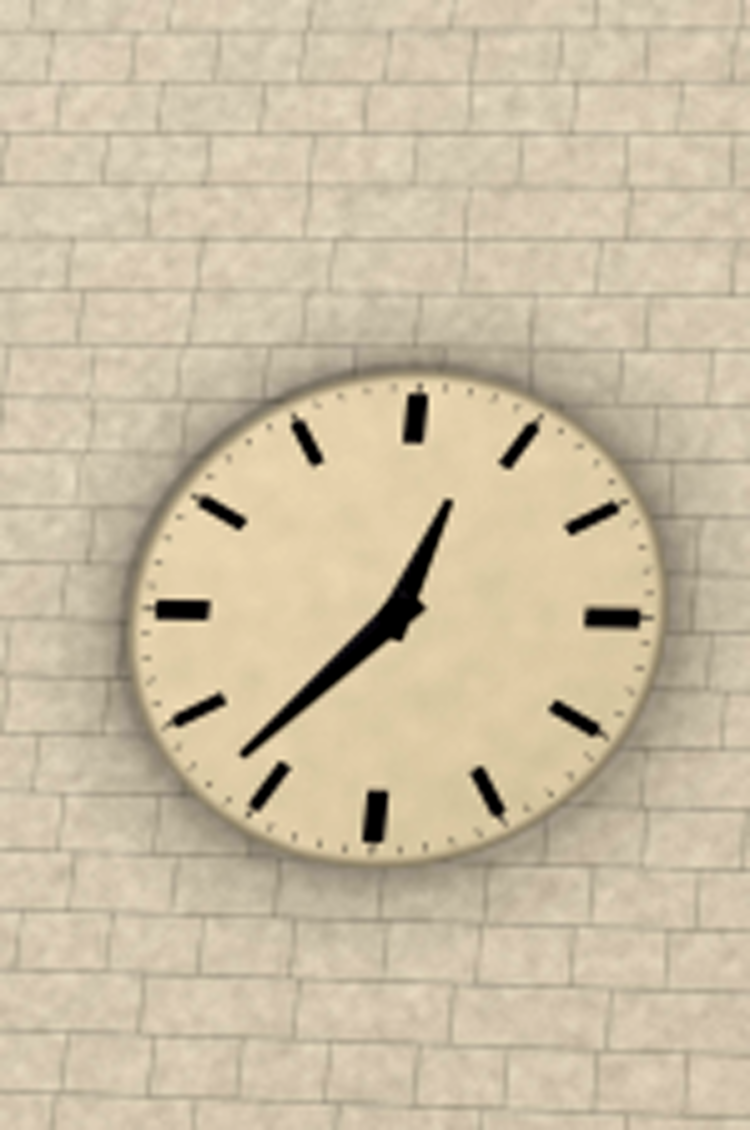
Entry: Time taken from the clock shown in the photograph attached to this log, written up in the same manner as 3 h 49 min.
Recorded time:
12 h 37 min
